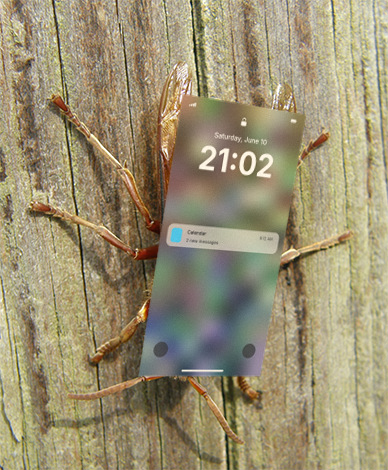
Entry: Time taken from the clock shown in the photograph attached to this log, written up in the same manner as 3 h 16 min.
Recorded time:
21 h 02 min
